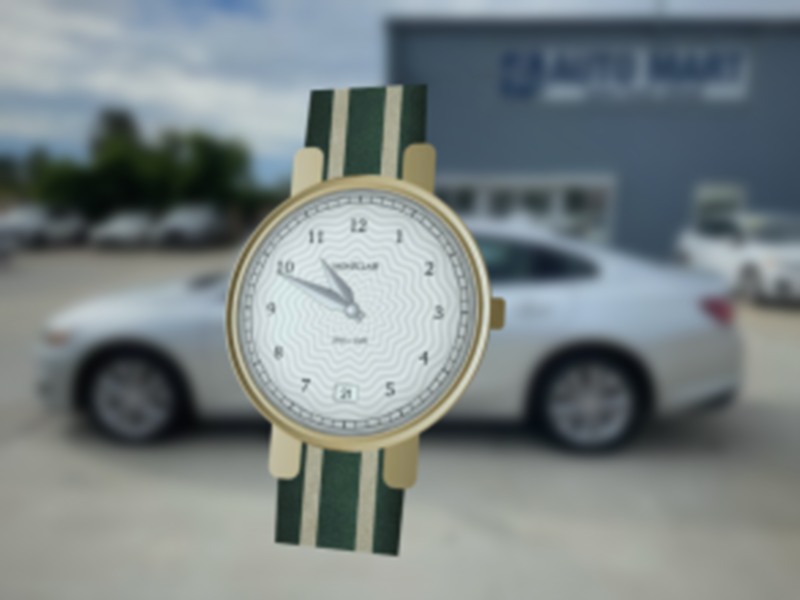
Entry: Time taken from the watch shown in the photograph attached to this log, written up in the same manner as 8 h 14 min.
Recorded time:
10 h 49 min
